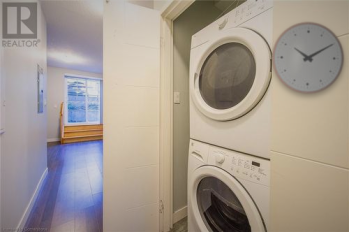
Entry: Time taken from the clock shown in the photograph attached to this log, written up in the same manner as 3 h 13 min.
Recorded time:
10 h 10 min
